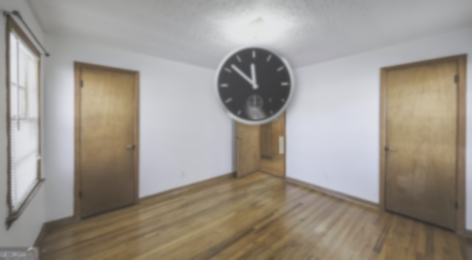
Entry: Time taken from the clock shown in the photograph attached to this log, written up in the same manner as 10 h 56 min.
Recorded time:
11 h 52 min
